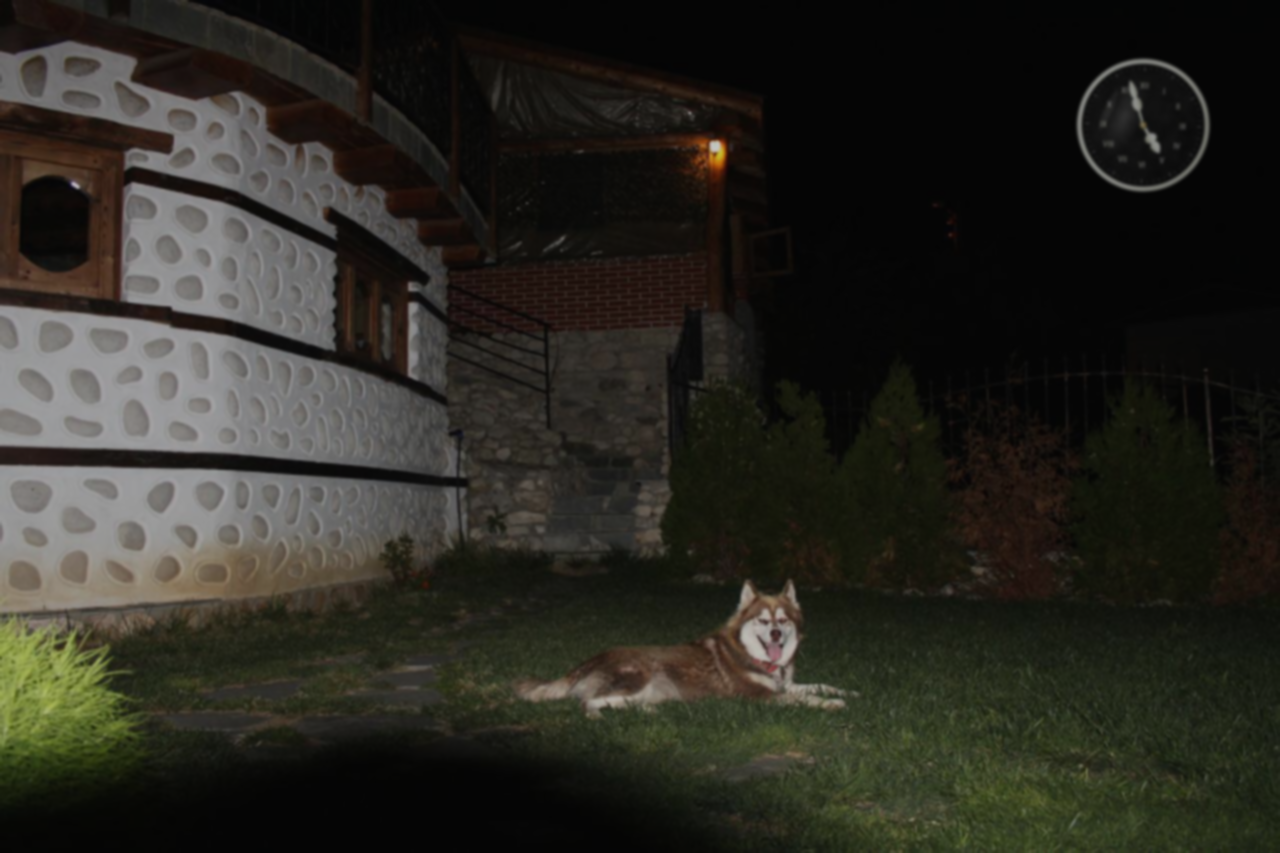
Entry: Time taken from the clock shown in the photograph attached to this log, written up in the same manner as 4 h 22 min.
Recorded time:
4 h 57 min
